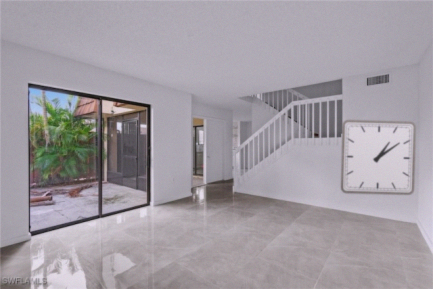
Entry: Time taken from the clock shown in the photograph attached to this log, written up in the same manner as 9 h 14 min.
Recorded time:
1 h 09 min
